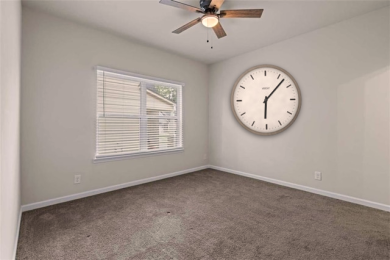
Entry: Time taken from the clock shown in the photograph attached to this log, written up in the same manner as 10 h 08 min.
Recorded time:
6 h 07 min
